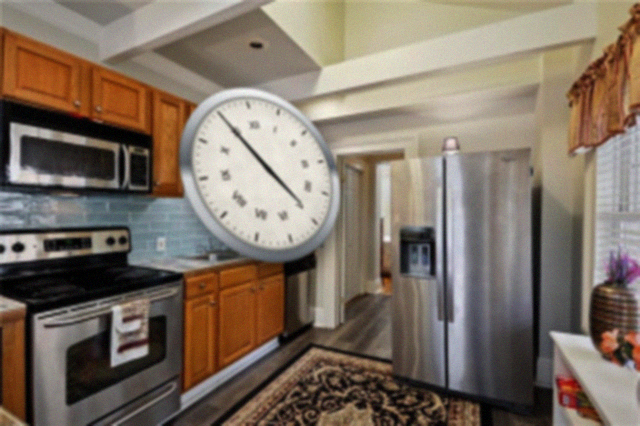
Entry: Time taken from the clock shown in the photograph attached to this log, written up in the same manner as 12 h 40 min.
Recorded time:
4 h 55 min
